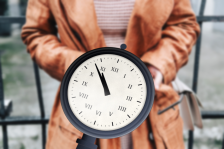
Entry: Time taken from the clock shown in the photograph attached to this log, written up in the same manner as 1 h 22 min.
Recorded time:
10 h 53 min
